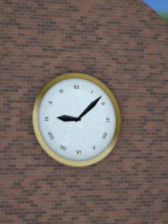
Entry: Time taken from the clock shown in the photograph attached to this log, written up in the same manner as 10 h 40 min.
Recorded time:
9 h 08 min
